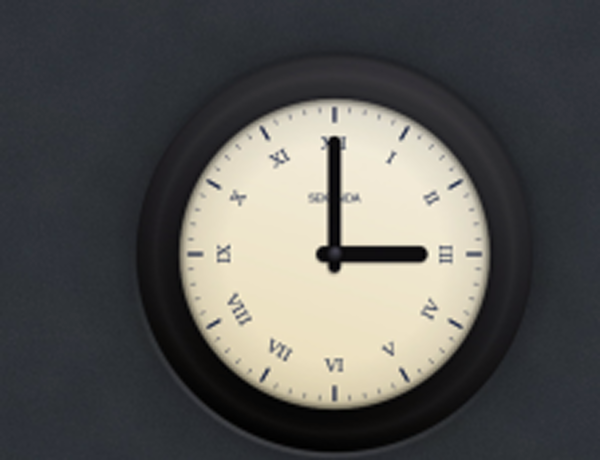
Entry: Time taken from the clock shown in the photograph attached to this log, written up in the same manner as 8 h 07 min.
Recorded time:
3 h 00 min
